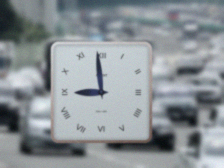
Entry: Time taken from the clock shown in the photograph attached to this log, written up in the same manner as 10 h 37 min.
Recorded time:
8 h 59 min
